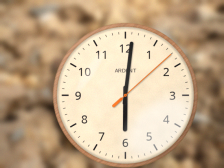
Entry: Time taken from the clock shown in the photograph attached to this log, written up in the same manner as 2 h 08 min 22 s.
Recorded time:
6 h 01 min 08 s
